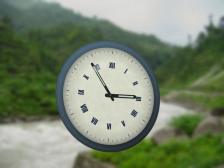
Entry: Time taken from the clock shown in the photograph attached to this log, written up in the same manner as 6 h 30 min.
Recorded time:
2 h 54 min
